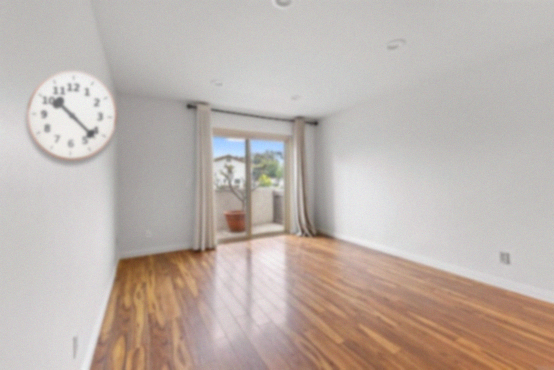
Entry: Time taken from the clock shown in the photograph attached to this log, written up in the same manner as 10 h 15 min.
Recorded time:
10 h 22 min
